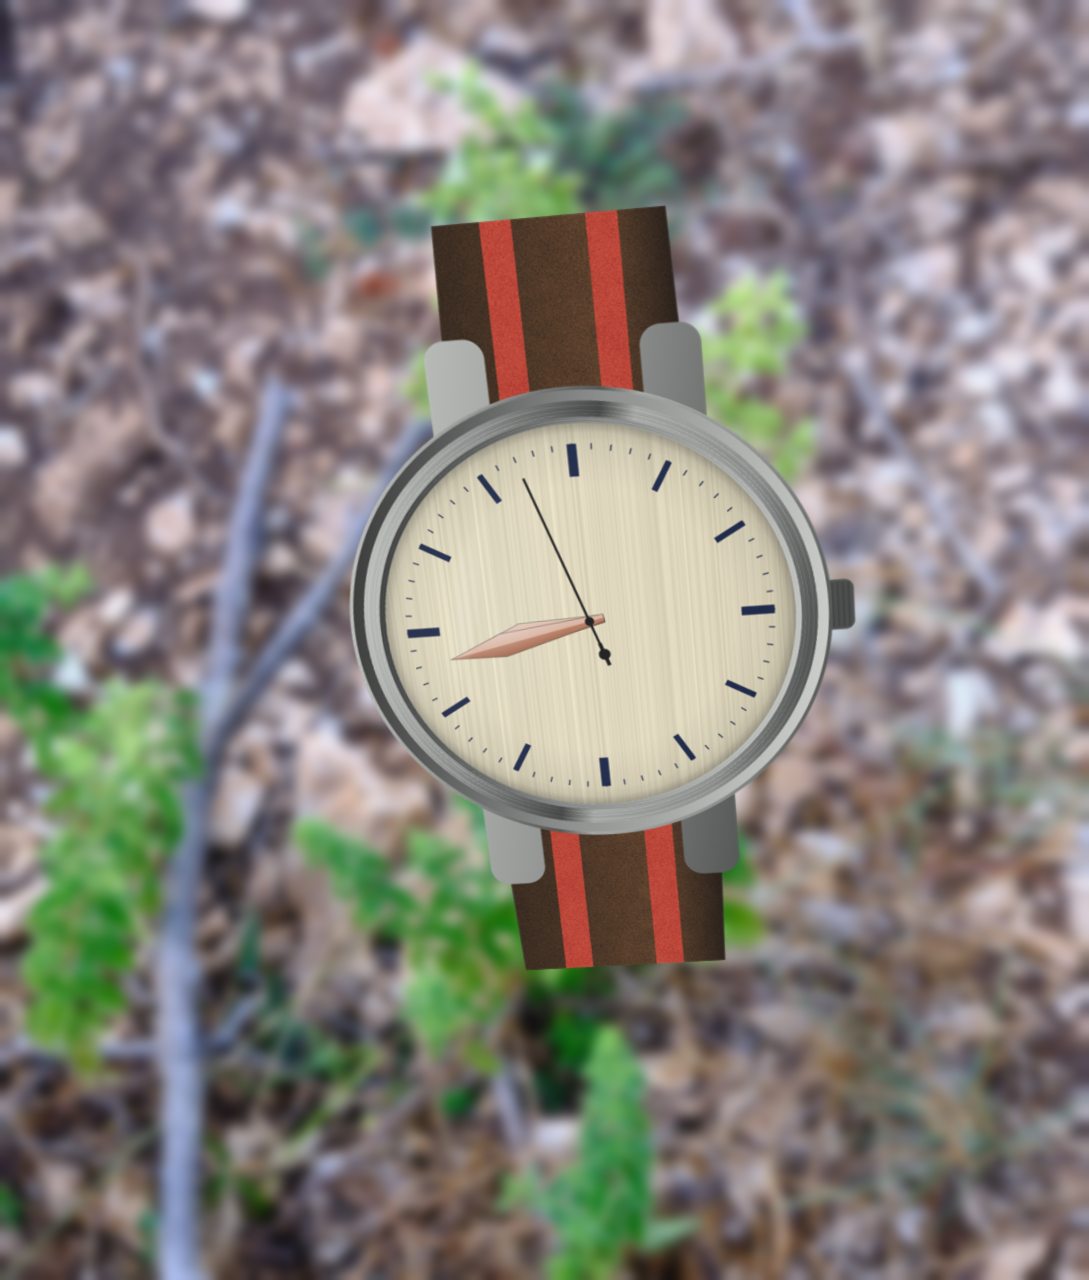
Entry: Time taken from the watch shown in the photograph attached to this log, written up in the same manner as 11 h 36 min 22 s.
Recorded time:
8 h 42 min 57 s
